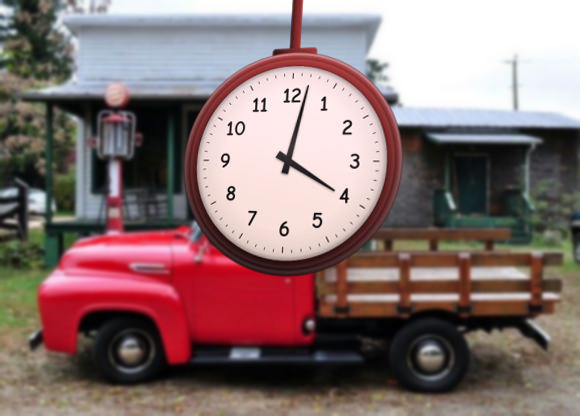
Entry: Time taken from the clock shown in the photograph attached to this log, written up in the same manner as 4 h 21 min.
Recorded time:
4 h 02 min
